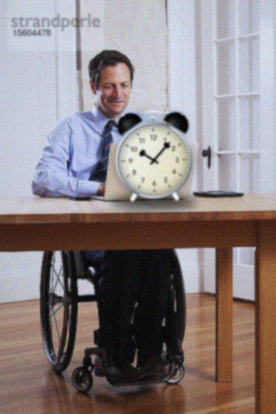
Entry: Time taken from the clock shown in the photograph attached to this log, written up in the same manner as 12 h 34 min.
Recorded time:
10 h 07 min
